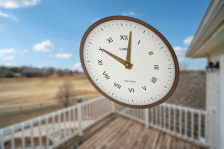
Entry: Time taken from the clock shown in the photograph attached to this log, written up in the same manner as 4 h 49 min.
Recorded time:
10 h 02 min
